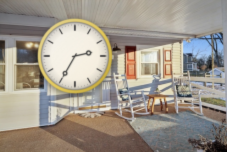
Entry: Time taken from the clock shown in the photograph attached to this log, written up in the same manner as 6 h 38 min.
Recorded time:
2 h 35 min
